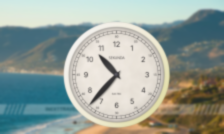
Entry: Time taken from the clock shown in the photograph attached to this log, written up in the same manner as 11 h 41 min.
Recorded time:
10 h 37 min
